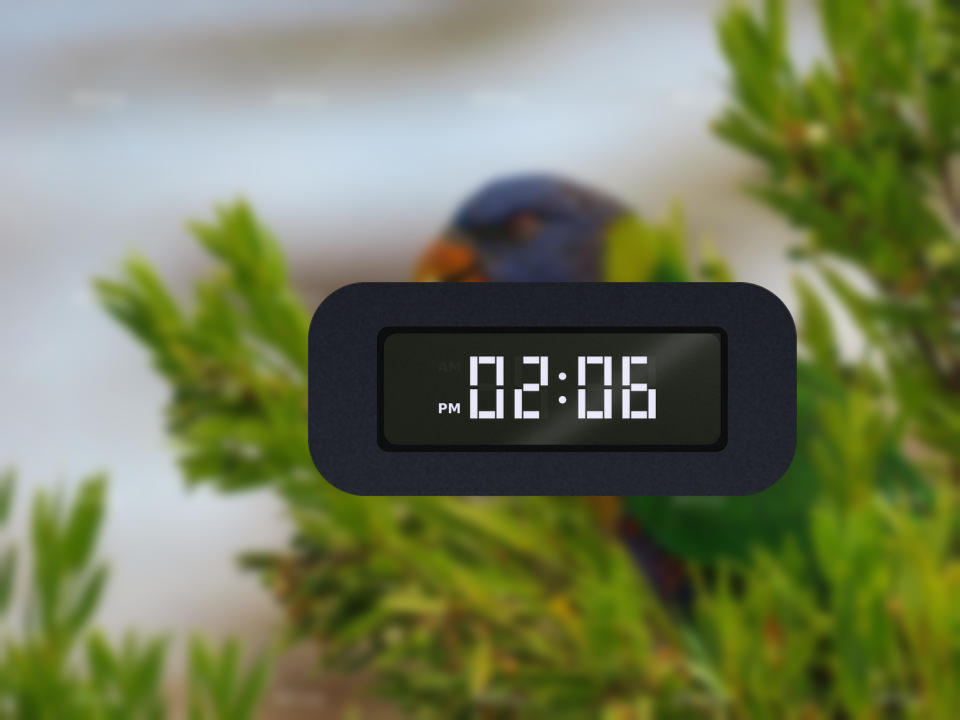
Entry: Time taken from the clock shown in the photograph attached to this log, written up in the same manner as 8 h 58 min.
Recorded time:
2 h 06 min
